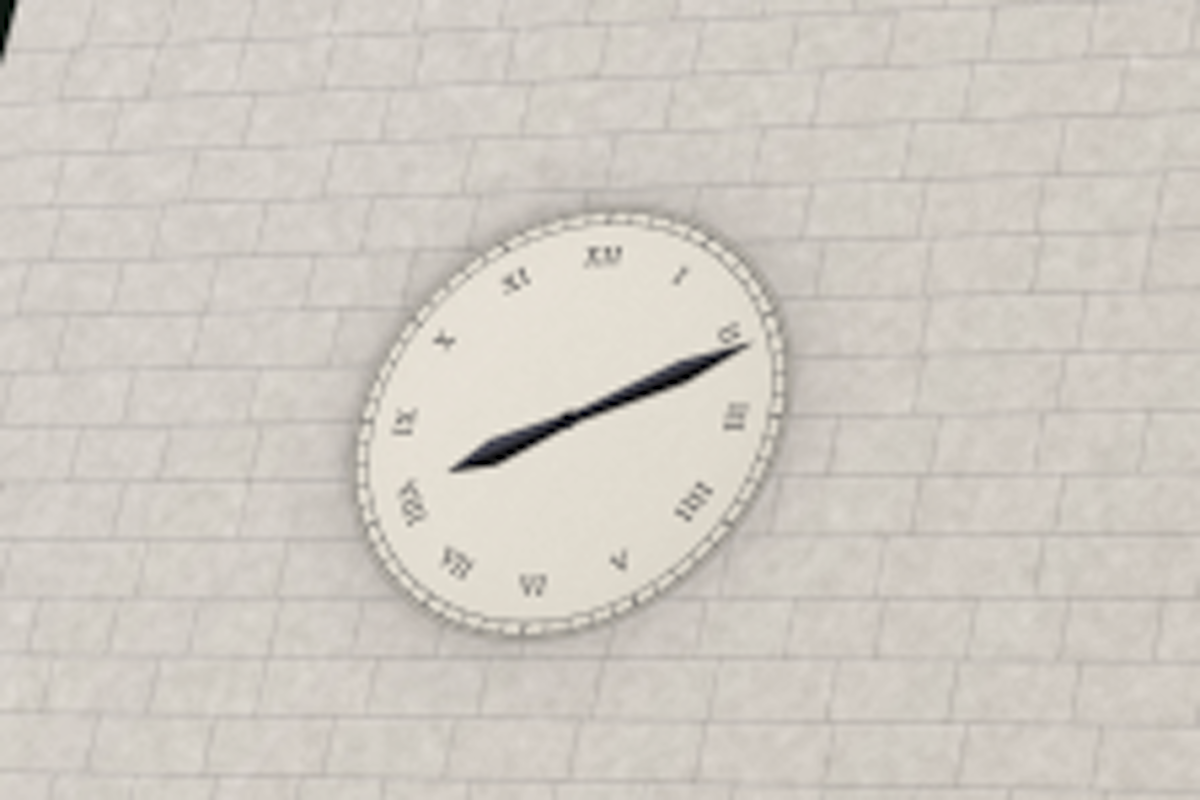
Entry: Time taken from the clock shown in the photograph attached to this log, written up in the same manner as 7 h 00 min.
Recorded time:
8 h 11 min
